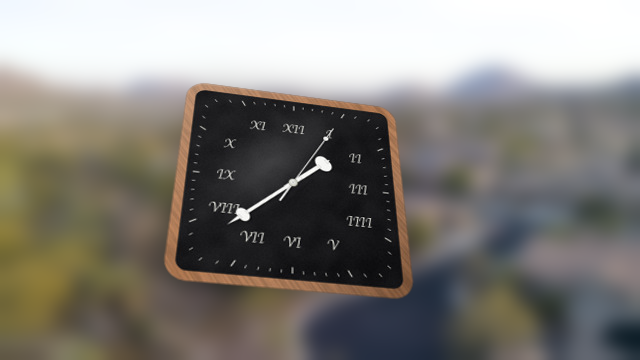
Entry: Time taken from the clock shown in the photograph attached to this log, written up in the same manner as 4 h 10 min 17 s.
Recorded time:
1 h 38 min 05 s
